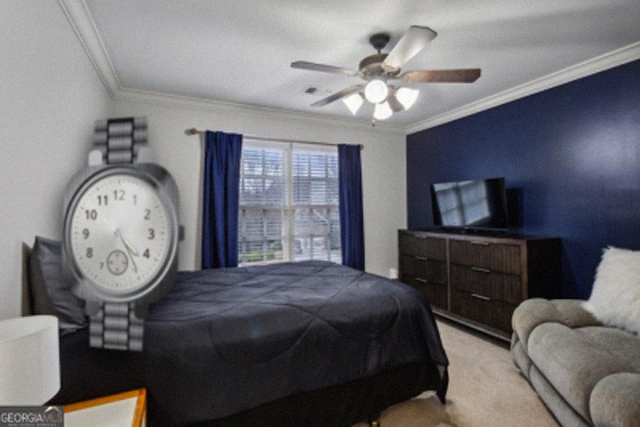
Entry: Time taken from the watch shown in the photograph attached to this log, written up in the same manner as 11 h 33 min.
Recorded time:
4 h 25 min
